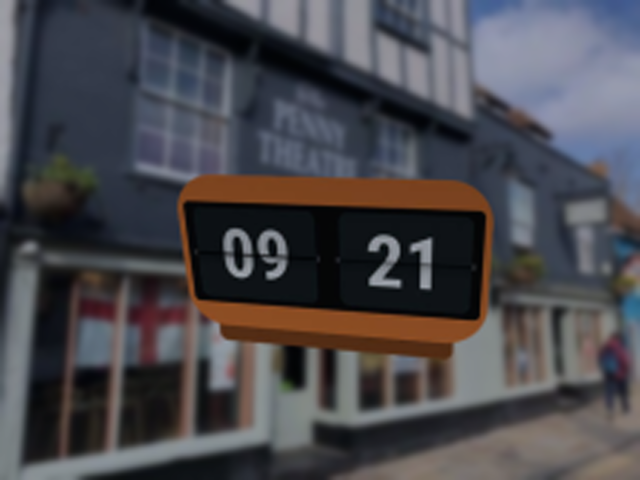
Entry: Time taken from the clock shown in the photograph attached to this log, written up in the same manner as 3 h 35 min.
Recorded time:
9 h 21 min
